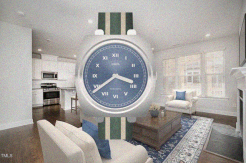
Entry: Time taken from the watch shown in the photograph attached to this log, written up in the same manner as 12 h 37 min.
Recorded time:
3 h 39 min
